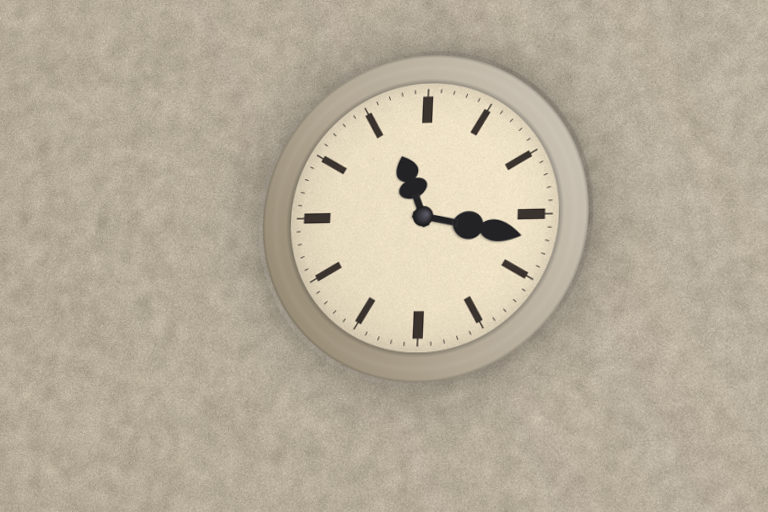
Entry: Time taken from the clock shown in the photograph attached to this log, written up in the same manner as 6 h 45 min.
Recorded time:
11 h 17 min
